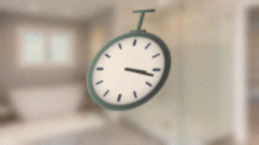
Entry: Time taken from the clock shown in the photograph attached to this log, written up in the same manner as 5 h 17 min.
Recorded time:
3 h 17 min
